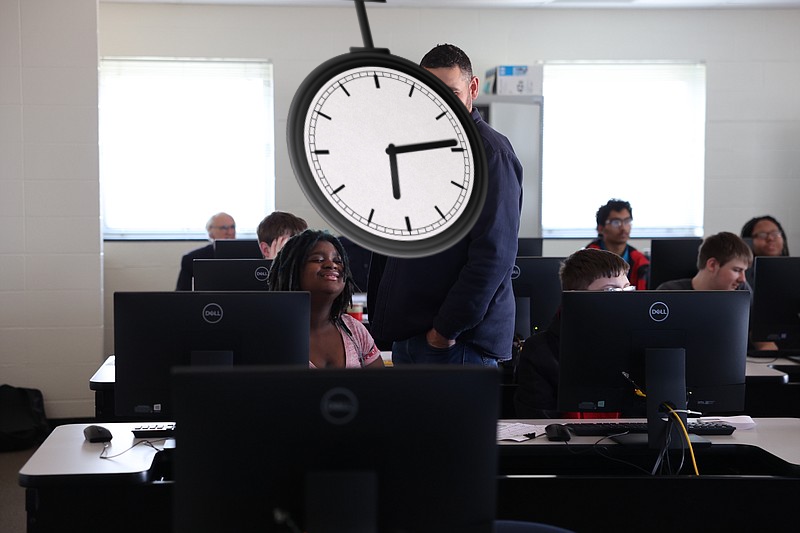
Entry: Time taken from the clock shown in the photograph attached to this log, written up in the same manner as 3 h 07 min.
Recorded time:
6 h 14 min
